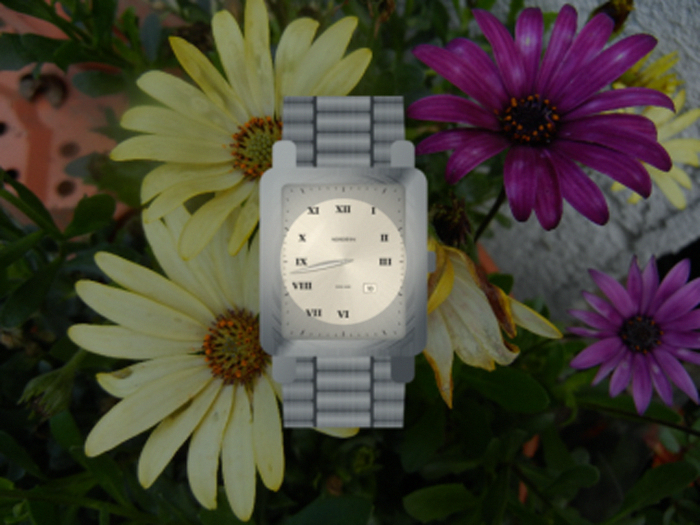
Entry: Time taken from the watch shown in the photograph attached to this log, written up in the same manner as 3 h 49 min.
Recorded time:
8 h 43 min
